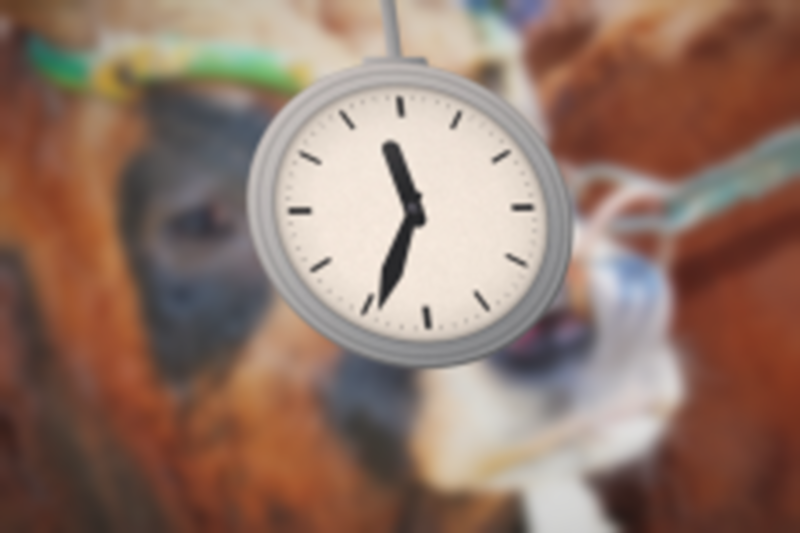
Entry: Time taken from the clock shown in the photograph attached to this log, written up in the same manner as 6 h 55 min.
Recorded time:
11 h 34 min
